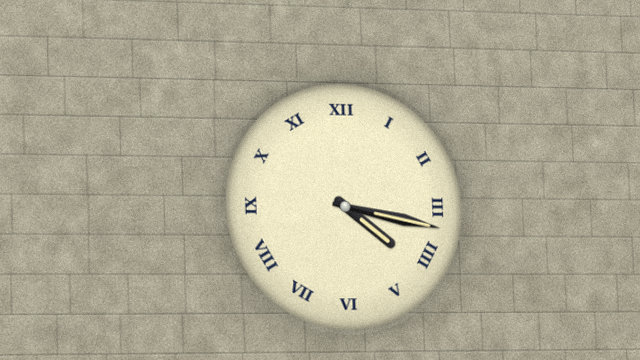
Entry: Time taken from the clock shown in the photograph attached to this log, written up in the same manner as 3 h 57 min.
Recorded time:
4 h 17 min
